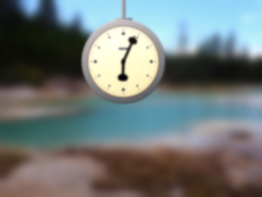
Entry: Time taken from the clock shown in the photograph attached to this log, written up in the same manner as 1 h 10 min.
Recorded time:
6 h 04 min
